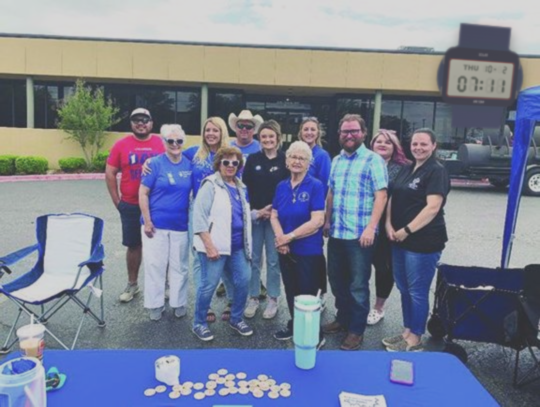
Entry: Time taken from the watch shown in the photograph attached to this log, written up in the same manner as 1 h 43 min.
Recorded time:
7 h 11 min
